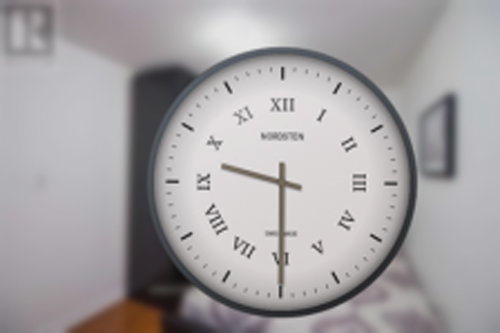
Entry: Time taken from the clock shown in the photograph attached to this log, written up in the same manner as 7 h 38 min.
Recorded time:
9 h 30 min
